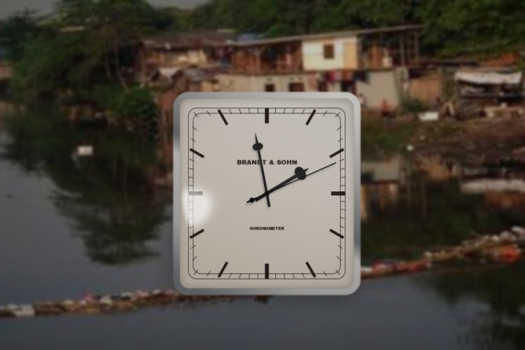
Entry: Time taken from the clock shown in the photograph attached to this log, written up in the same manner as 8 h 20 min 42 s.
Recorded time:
1 h 58 min 11 s
